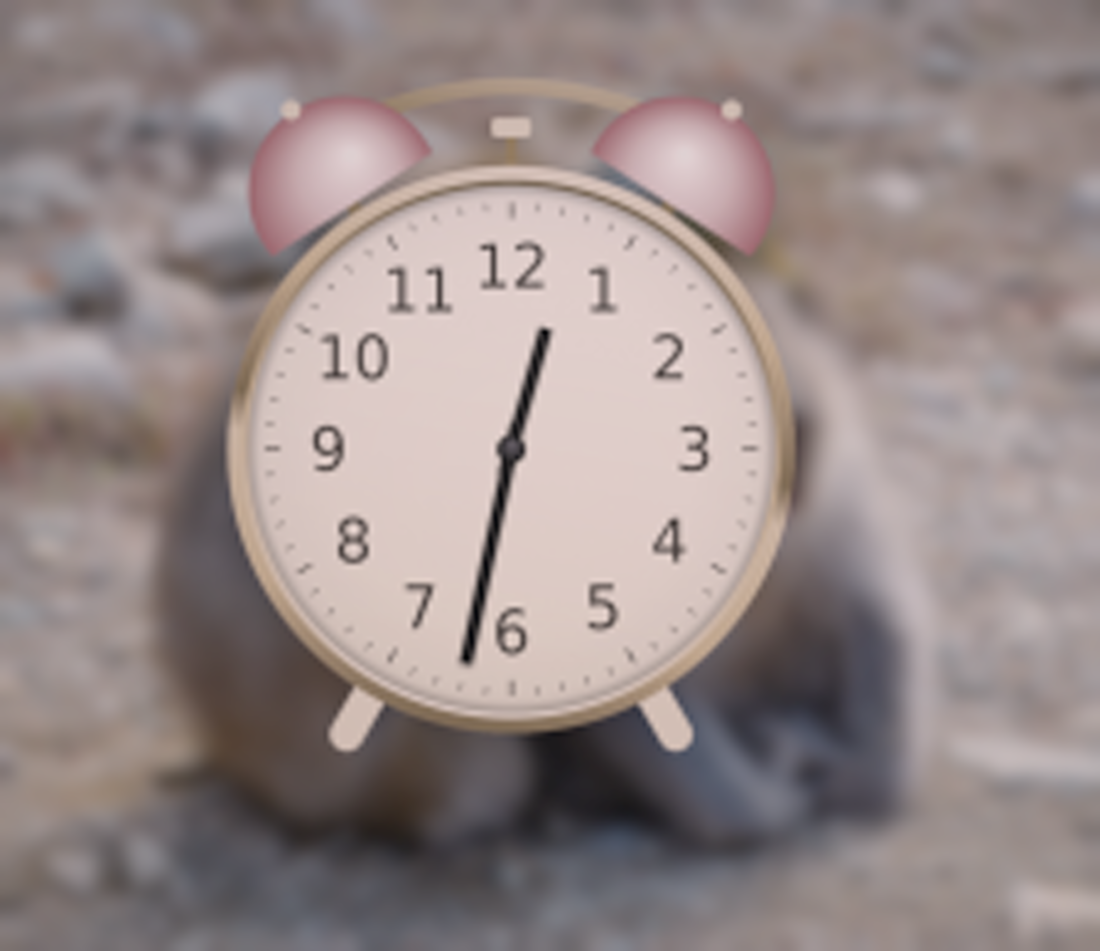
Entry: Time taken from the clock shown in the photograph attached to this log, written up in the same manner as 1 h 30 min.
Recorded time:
12 h 32 min
